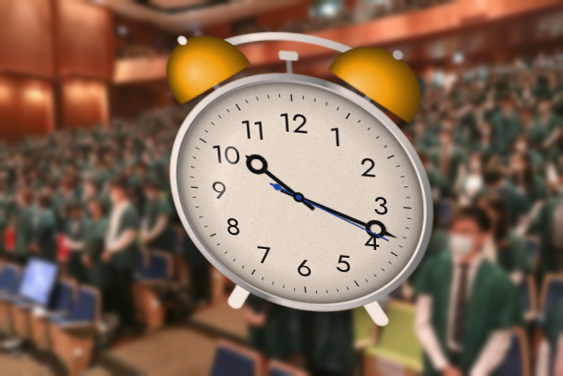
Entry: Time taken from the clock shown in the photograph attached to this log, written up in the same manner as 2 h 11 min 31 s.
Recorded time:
10 h 18 min 19 s
